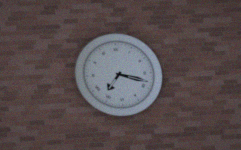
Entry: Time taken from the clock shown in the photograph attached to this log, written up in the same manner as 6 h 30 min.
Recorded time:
7 h 18 min
